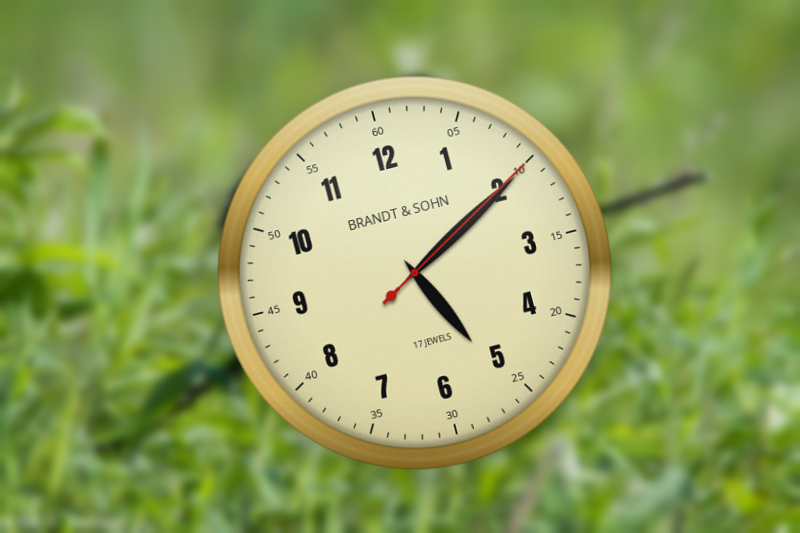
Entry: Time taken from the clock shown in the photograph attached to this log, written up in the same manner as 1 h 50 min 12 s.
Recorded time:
5 h 10 min 10 s
